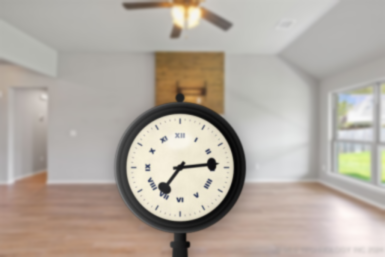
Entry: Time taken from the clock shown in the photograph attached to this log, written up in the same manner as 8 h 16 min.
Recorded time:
7 h 14 min
